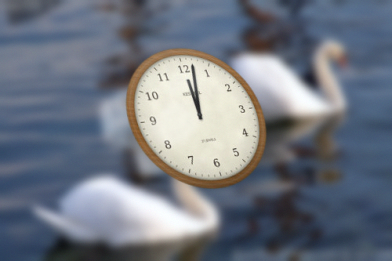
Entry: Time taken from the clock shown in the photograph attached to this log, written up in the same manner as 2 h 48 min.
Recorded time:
12 h 02 min
